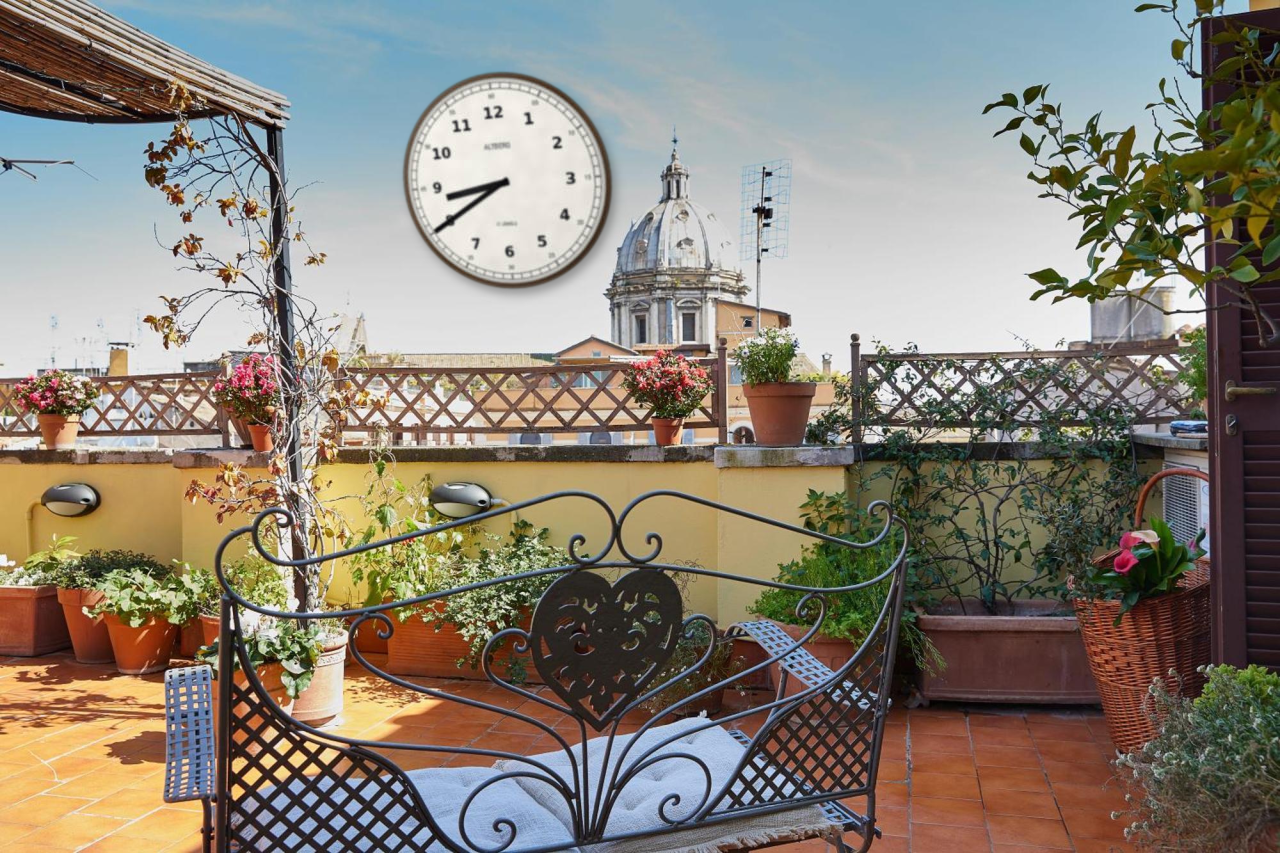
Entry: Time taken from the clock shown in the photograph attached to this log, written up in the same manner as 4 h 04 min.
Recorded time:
8 h 40 min
